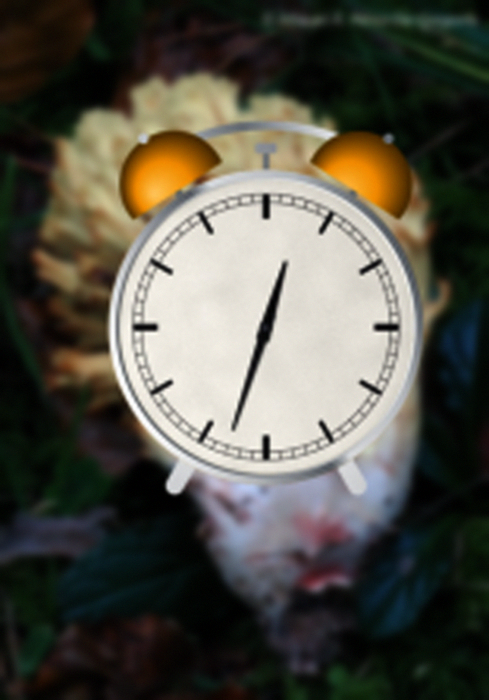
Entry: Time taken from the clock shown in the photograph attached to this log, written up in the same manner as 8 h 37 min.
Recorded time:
12 h 33 min
